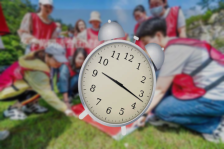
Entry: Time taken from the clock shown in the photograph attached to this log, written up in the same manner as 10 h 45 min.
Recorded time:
9 h 17 min
